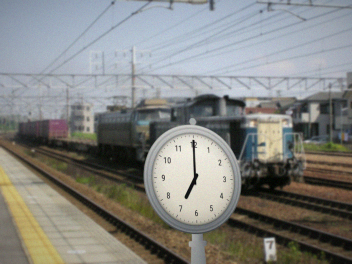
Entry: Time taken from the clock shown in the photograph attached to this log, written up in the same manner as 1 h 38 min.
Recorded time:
7 h 00 min
